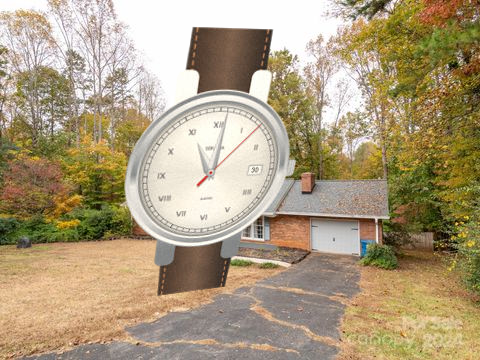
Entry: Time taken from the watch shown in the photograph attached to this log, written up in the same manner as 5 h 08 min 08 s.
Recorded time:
11 h 01 min 07 s
